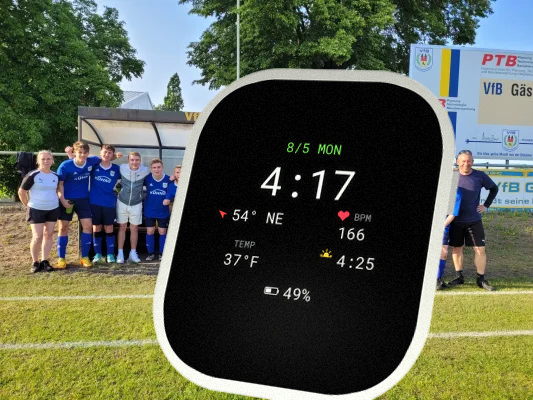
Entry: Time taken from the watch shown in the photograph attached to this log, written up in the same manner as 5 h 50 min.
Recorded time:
4 h 17 min
